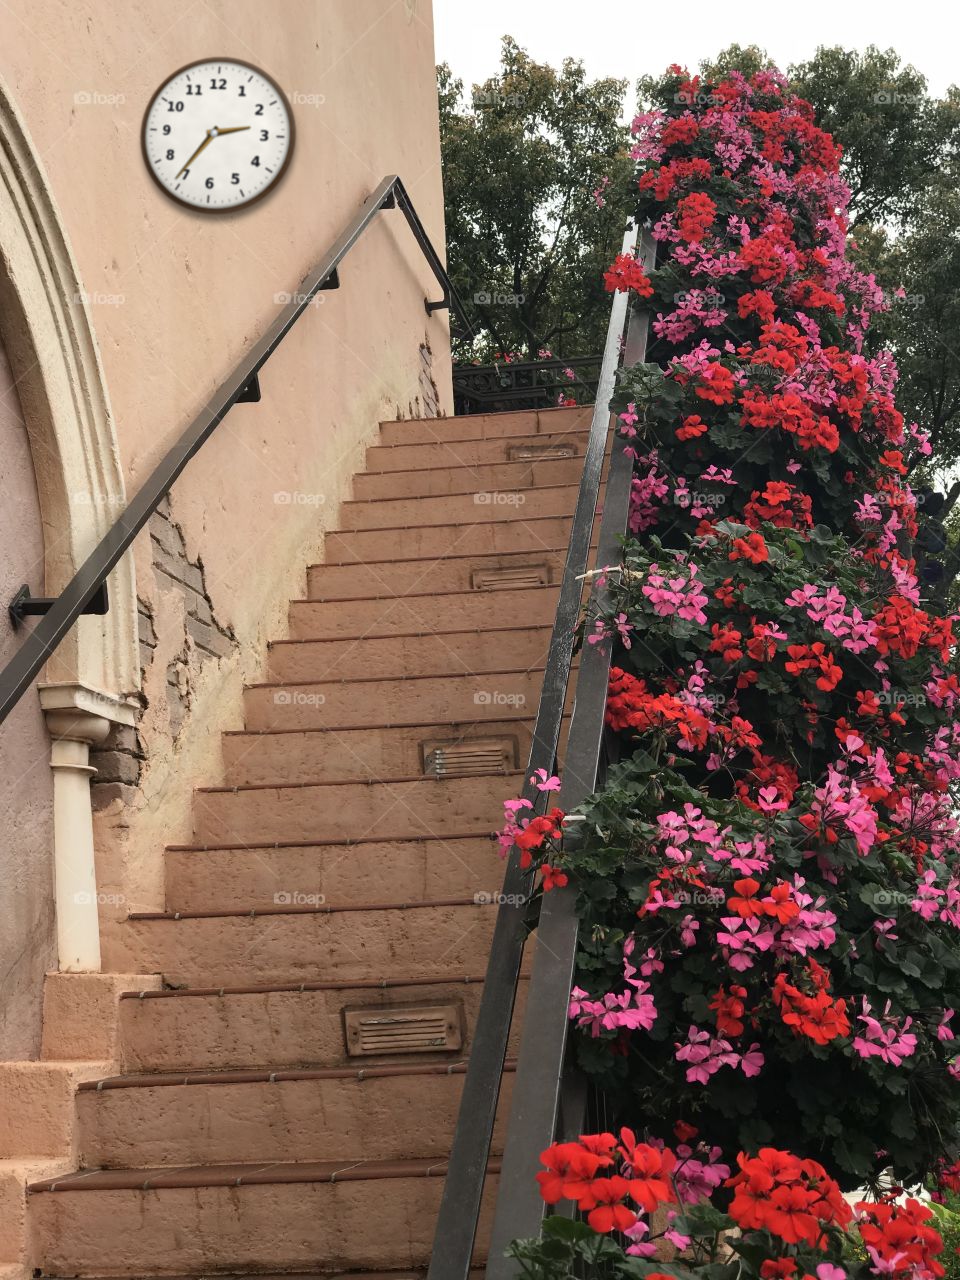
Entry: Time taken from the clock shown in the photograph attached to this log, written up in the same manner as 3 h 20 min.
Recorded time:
2 h 36 min
